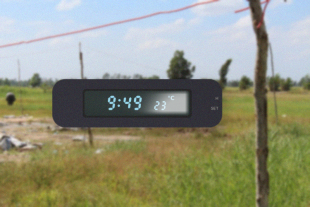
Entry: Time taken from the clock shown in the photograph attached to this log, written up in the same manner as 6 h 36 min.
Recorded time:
9 h 49 min
